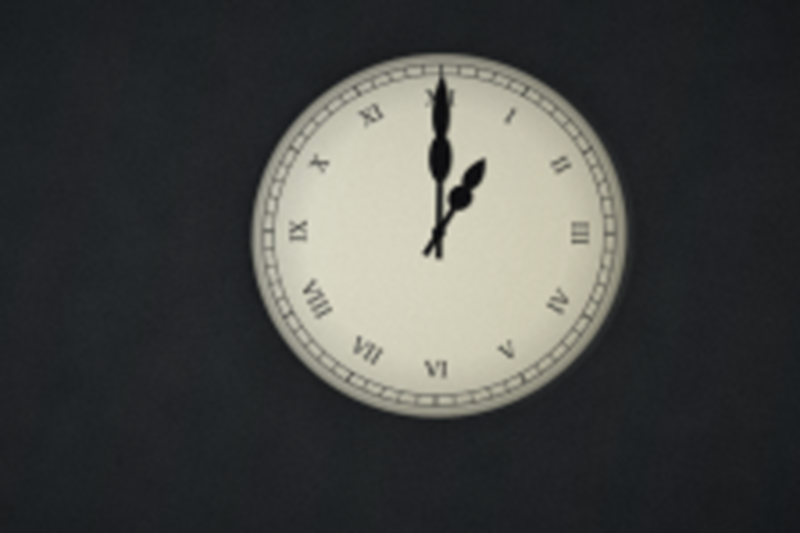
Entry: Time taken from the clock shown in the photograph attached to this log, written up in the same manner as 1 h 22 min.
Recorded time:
1 h 00 min
